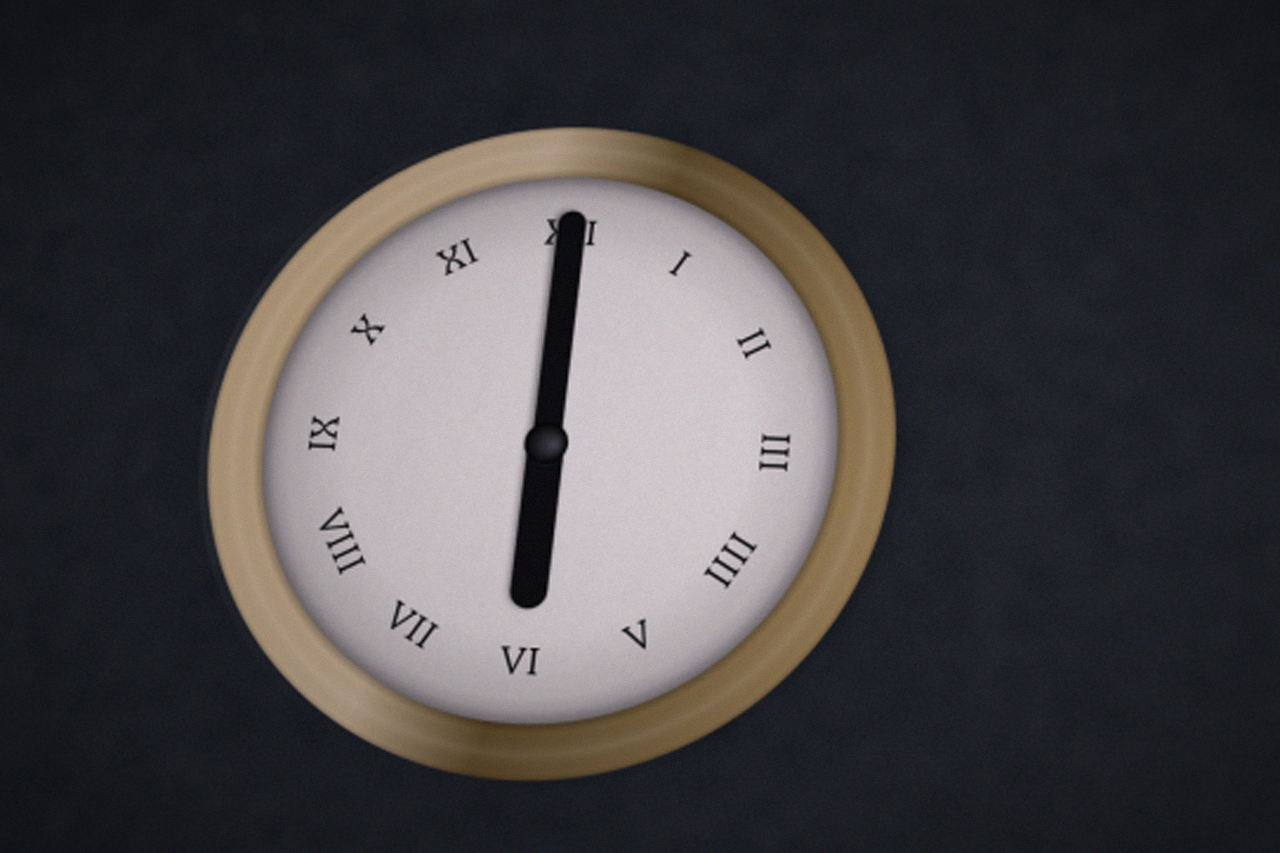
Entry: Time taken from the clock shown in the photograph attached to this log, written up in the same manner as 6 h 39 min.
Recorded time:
6 h 00 min
